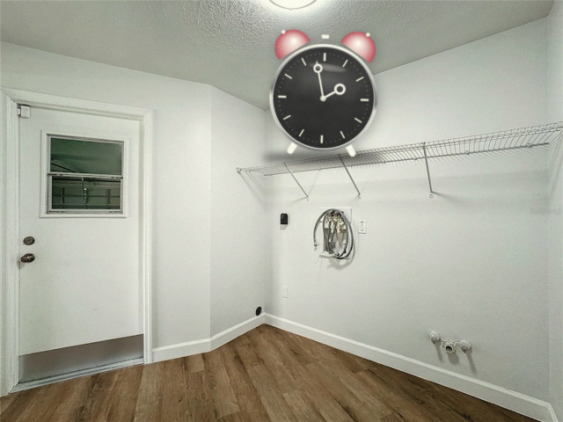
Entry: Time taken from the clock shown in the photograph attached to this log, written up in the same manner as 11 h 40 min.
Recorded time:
1 h 58 min
